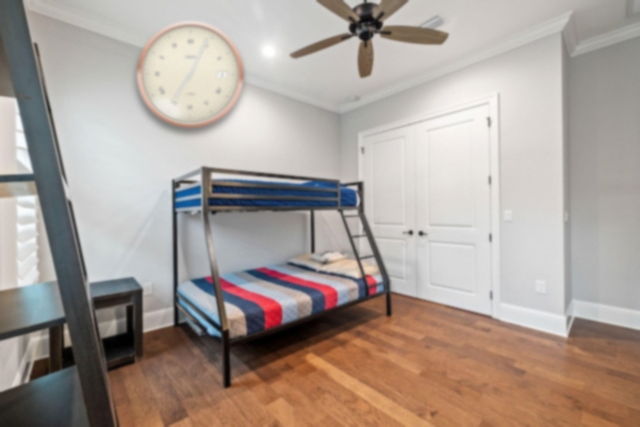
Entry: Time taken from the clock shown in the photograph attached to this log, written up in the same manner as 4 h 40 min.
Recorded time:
7 h 04 min
